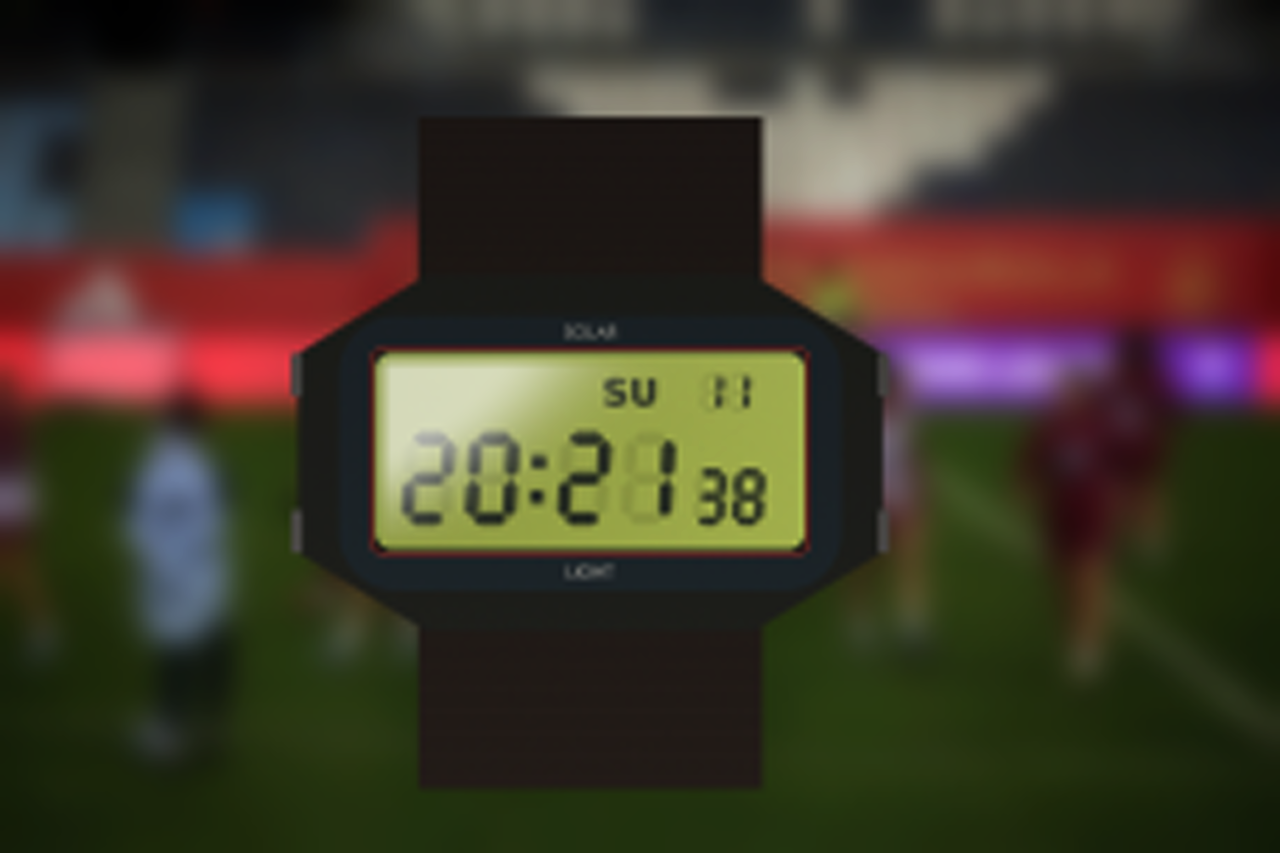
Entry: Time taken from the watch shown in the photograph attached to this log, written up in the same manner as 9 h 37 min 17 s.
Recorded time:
20 h 21 min 38 s
